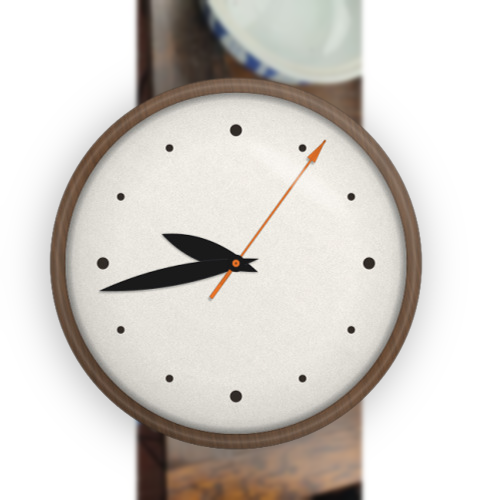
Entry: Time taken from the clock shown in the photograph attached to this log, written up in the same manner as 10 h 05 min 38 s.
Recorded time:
9 h 43 min 06 s
